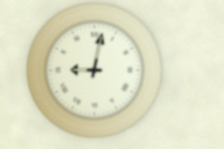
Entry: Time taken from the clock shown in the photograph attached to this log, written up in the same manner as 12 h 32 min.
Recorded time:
9 h 02 min
